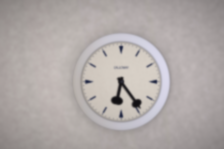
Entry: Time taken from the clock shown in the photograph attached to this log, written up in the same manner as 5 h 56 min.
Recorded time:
6 h 24 min
